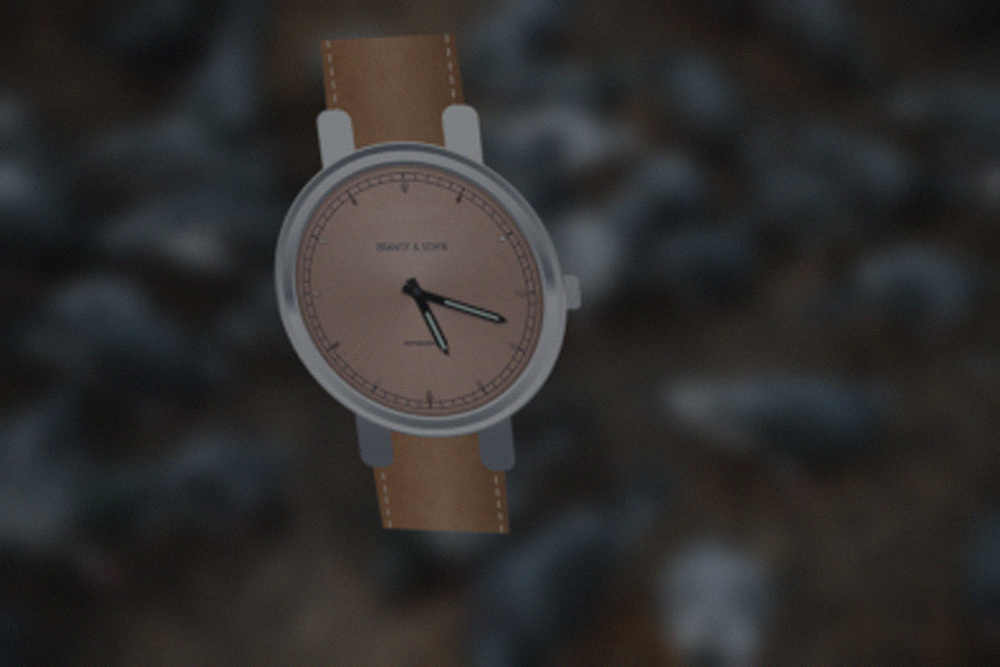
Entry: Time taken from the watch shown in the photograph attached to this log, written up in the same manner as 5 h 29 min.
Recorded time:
5 h 18 min
